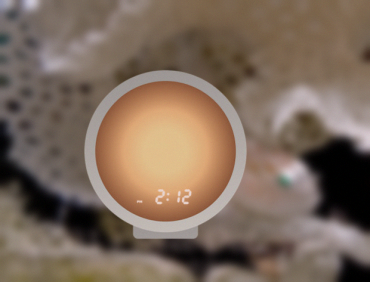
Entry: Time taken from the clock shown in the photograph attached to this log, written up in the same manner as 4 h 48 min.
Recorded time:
2 h 12 min
